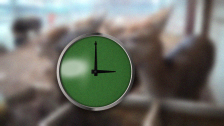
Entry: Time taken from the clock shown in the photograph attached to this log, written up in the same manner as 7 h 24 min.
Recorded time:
3 h 00 min
